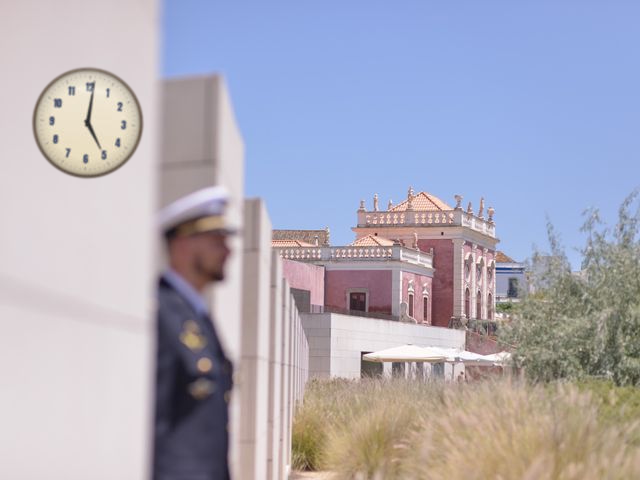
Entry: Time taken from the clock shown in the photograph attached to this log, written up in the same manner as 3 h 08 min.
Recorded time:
5 h 01 min
